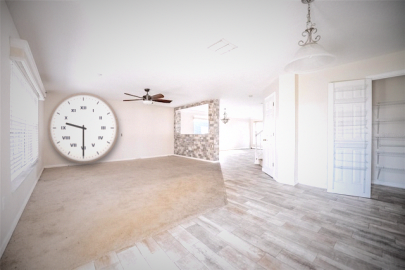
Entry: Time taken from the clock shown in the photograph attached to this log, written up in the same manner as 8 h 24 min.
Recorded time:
9 h 30 min
